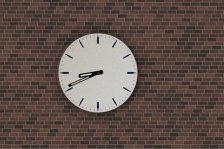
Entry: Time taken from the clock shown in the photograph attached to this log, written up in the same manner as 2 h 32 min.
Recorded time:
8 h 41 min
